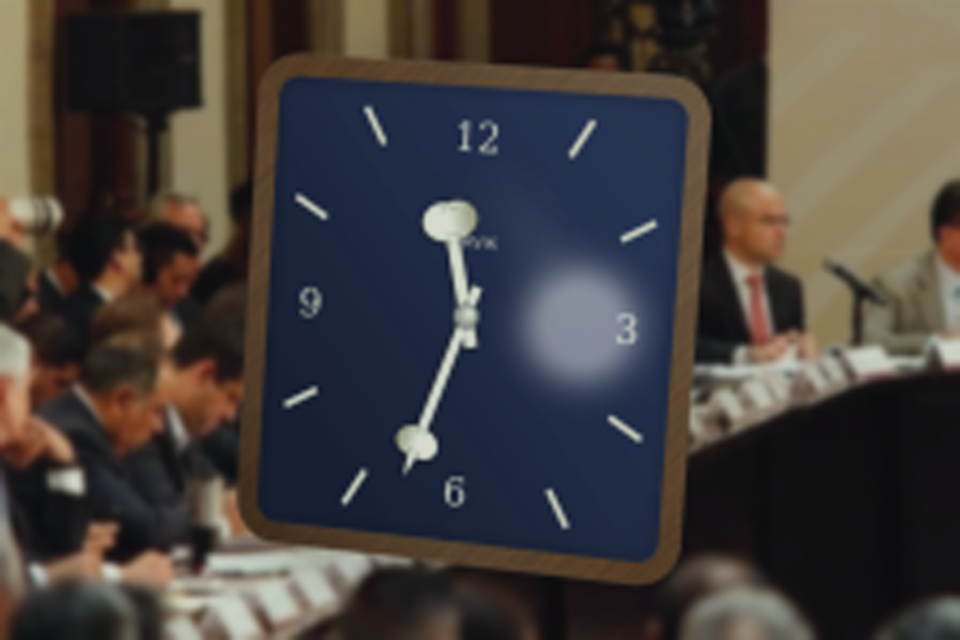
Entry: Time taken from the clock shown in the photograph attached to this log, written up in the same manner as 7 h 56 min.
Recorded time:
11 h 33 min
